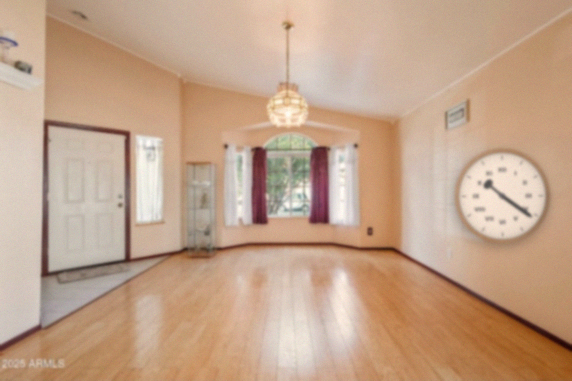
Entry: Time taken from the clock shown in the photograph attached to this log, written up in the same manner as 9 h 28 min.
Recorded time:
10 h 21 min
